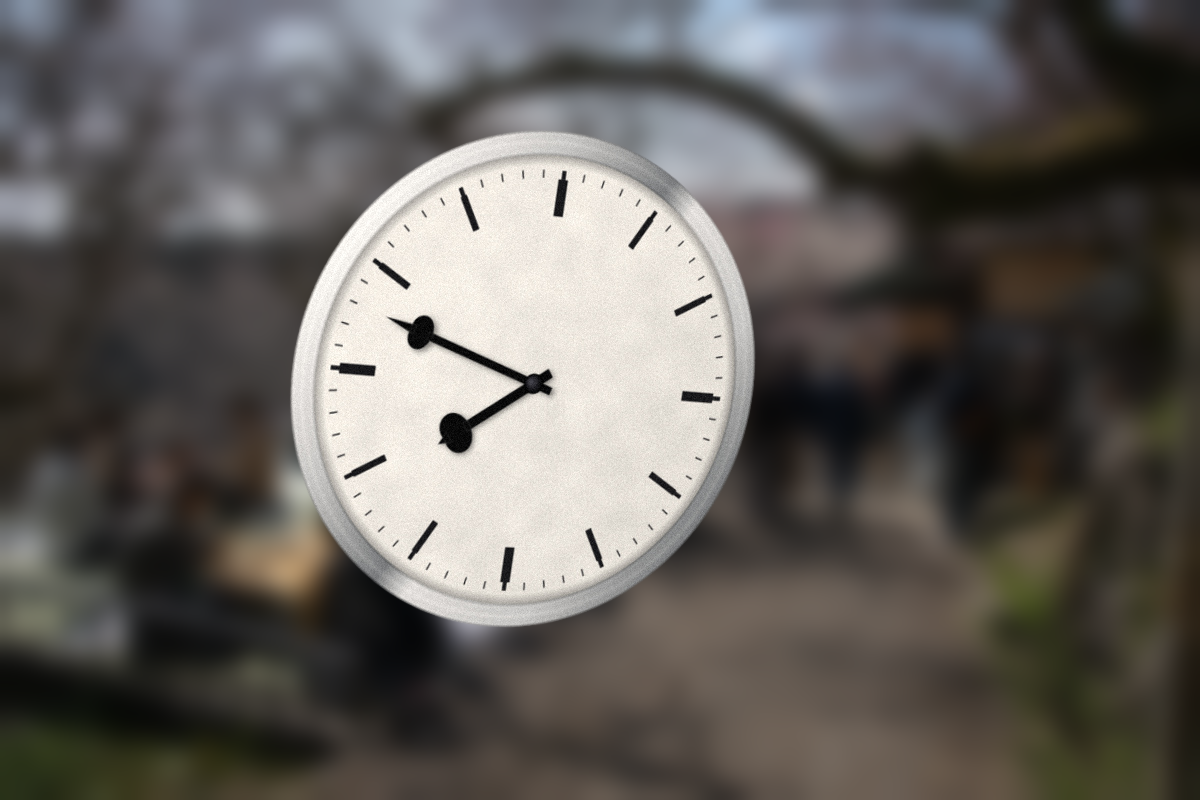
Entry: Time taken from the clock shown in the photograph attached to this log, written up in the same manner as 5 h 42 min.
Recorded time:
7 h 48 min
